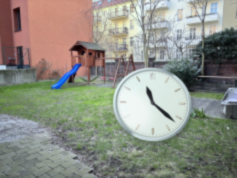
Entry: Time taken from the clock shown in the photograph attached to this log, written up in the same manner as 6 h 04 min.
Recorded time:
11 h 22 min
